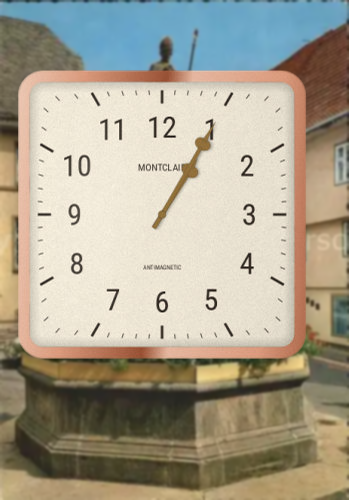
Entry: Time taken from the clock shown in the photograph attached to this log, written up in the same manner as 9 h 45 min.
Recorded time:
1 h 05 min
